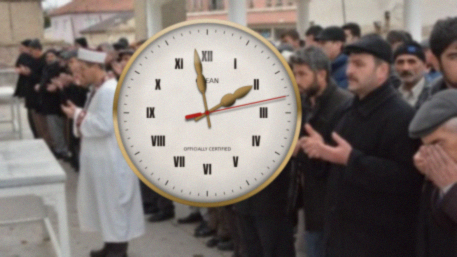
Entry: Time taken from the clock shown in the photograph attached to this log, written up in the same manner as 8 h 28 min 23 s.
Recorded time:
1 h 58 min 13 s
